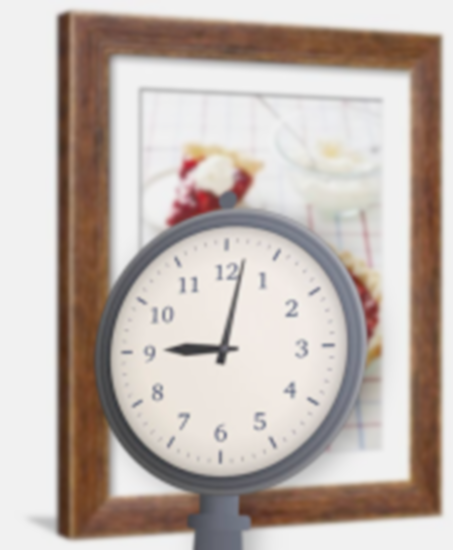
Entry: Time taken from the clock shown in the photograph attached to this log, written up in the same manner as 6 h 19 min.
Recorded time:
9 h 02 min
